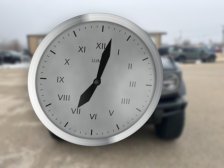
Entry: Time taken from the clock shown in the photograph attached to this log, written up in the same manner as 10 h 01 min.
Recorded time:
7 h 02 min
